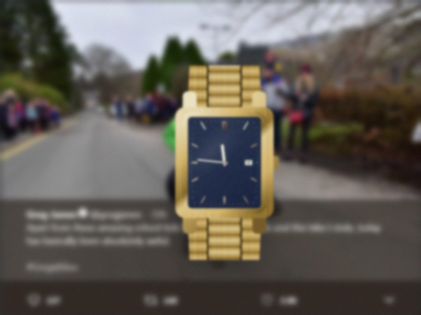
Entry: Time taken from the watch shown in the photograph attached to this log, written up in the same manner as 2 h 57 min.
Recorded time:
11 h 46 min
